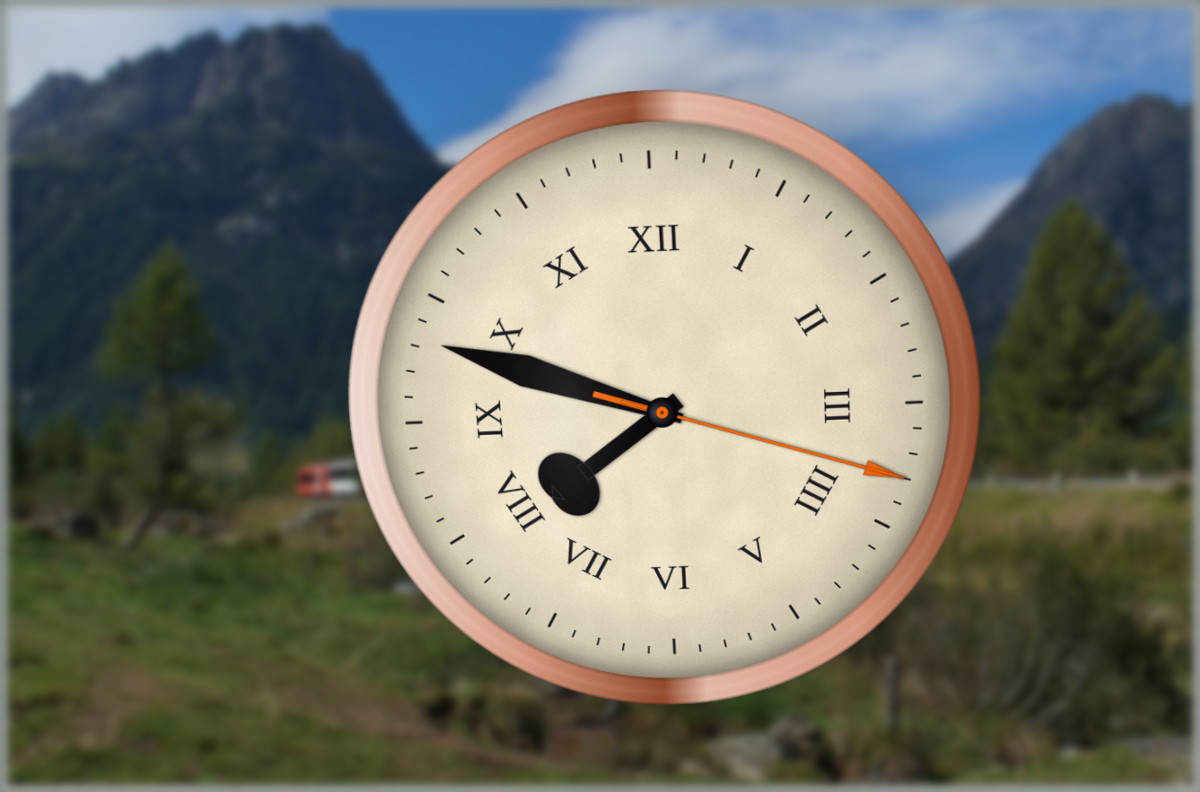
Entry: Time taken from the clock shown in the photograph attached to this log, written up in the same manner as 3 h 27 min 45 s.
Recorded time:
7 h 48 min 18 s
